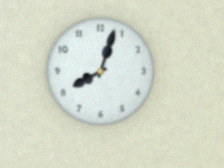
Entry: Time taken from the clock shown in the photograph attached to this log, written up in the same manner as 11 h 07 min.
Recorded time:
8 h 03 min
